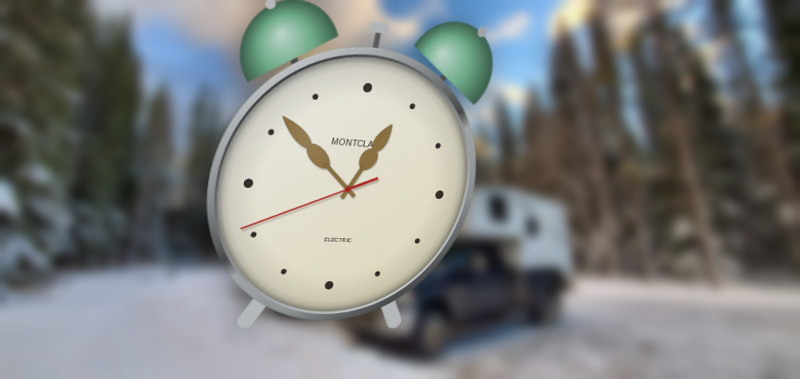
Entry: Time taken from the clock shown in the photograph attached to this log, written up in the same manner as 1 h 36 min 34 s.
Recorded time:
12 h 51 min 41 s
